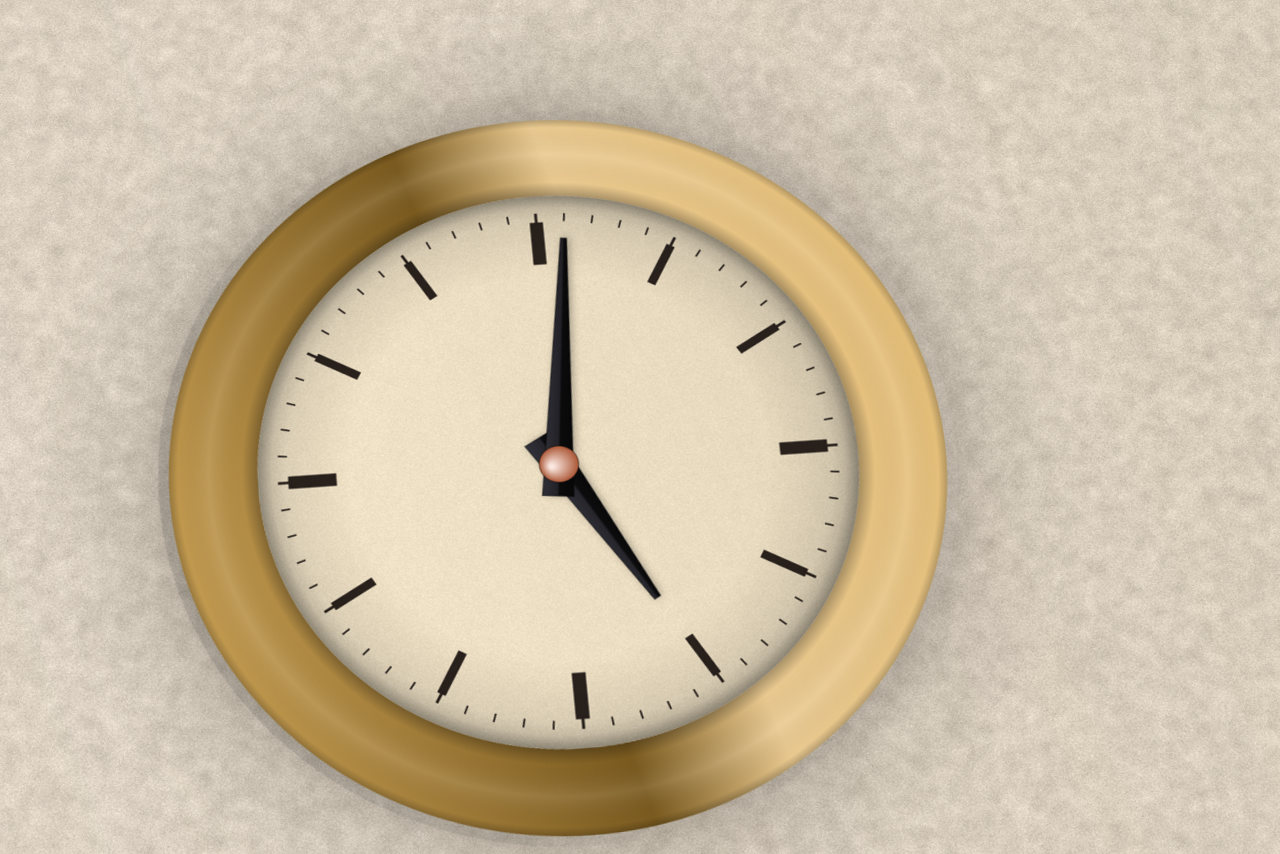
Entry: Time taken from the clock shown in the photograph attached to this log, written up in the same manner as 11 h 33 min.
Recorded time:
5 h 01 min
